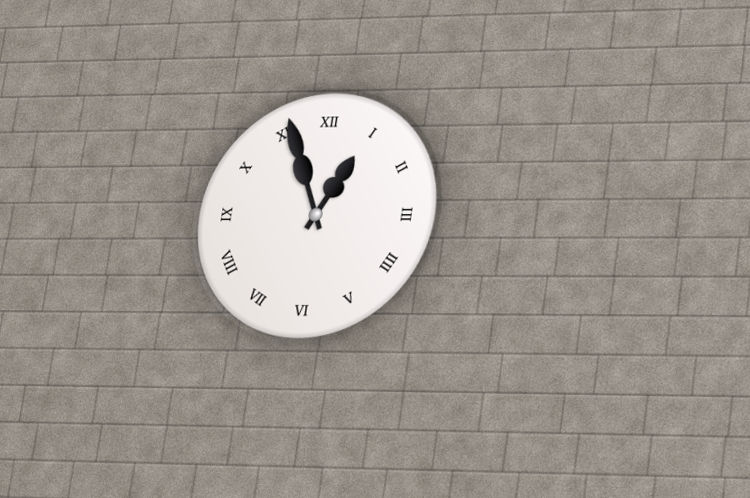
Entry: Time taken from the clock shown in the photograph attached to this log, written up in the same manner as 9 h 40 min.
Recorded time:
12 h 56 min
